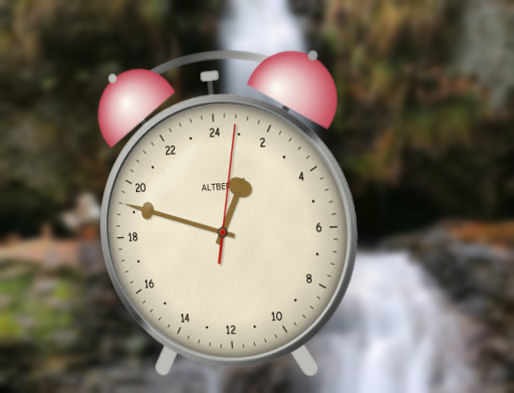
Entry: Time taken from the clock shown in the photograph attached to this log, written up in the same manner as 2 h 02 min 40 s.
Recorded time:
1 h 48 min 02 s
